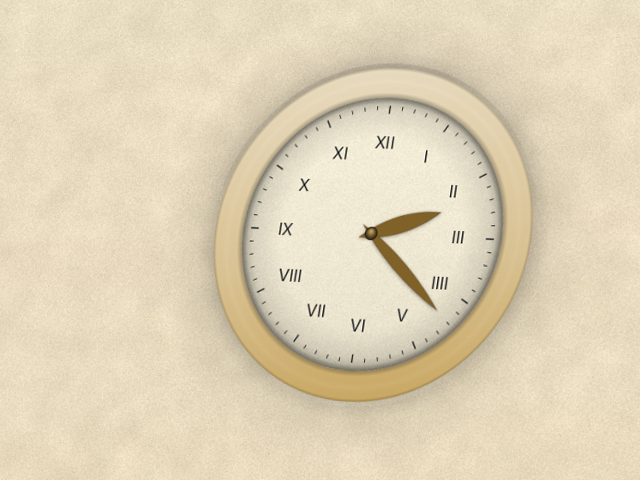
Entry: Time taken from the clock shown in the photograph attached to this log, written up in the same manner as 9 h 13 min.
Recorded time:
2 h 22 min
